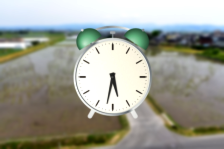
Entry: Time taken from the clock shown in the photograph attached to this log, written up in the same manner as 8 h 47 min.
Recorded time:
5 h 32 min
